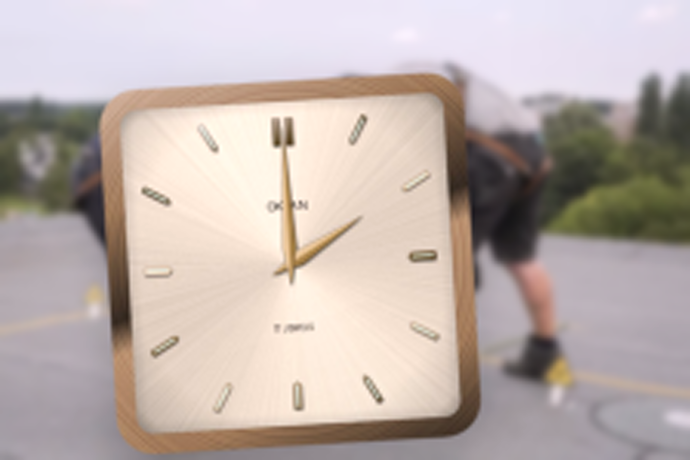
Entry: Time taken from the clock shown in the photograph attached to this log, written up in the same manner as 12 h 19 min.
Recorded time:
2 h 00 min
